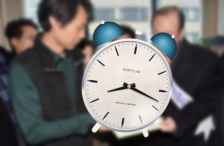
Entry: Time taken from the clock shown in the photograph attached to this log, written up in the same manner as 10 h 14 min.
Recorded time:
8 h 18 min
